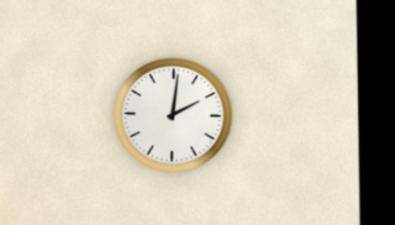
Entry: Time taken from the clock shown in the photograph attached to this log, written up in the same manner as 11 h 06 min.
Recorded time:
2 h 01 min
